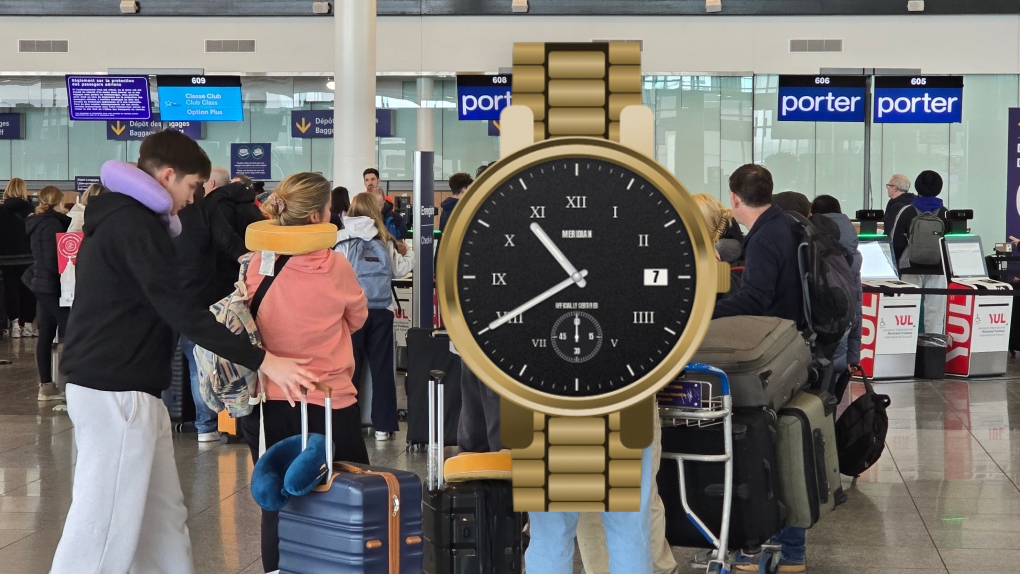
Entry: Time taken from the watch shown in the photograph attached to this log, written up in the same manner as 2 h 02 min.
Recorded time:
10 h 40 min
